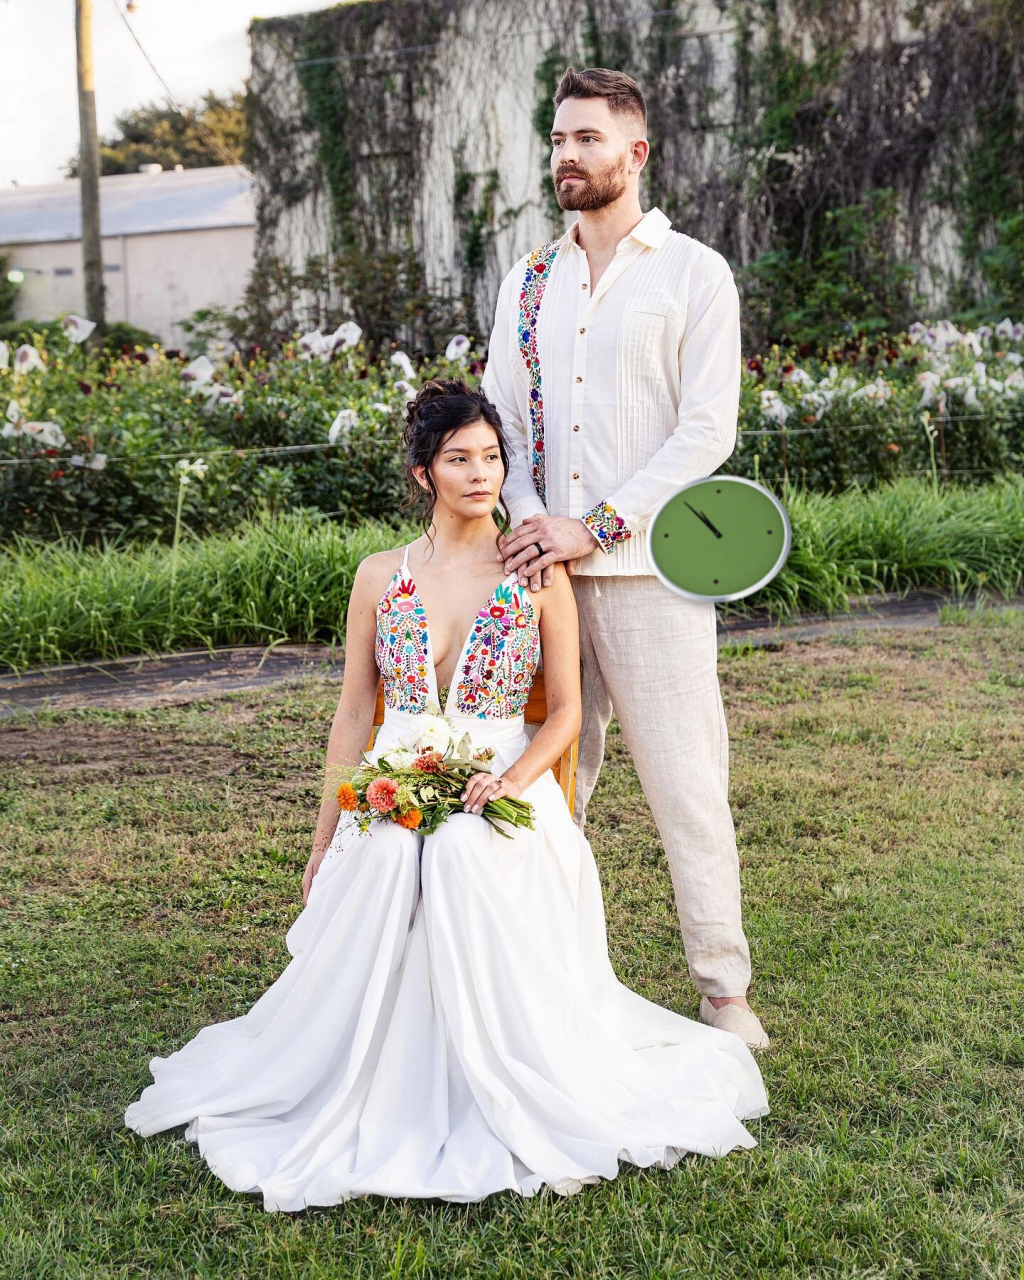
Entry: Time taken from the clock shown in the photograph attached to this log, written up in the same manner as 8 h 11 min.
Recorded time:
10 h 53 min
